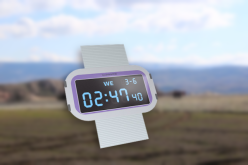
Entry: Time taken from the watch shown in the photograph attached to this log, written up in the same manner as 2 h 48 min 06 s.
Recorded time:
2 h 47 min 40 s
